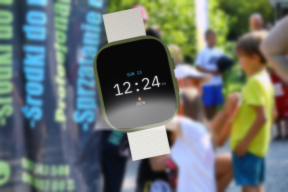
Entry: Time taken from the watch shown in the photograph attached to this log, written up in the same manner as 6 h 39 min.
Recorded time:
12 h 24 min
